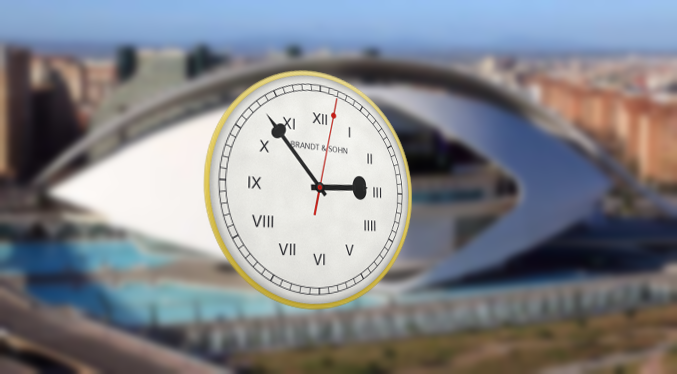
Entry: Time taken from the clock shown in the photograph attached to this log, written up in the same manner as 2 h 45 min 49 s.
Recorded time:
2 h 53 min 02 s
